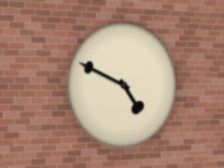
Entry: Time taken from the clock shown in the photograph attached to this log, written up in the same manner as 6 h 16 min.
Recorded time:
4 h 49 min
